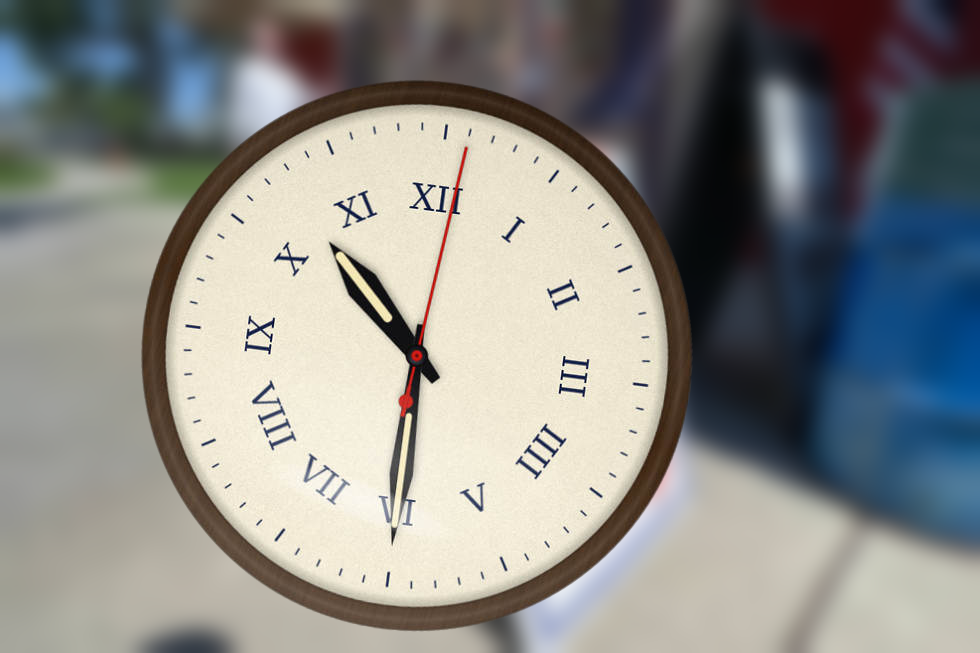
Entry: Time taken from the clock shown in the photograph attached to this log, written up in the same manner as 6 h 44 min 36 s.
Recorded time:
10 h 30 min 01 s
